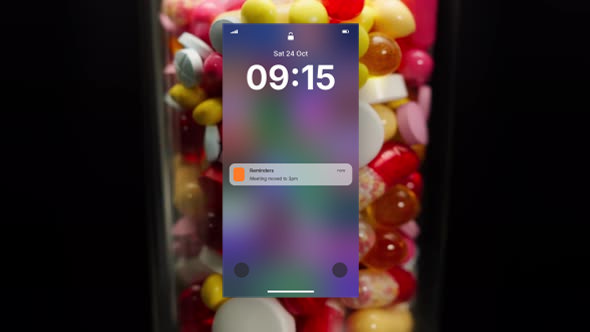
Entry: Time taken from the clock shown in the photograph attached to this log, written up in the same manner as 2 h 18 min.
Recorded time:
9 h 15 min
